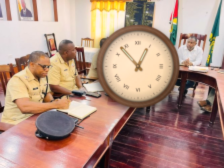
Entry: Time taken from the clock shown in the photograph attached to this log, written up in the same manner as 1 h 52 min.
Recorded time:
12 h 53 min
